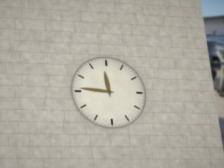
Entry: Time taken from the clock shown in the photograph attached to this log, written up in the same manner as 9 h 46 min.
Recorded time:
11 h 46 min
